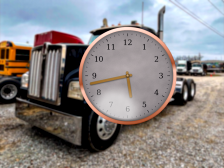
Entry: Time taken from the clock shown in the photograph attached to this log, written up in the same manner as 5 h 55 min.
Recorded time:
5 h 43 min
